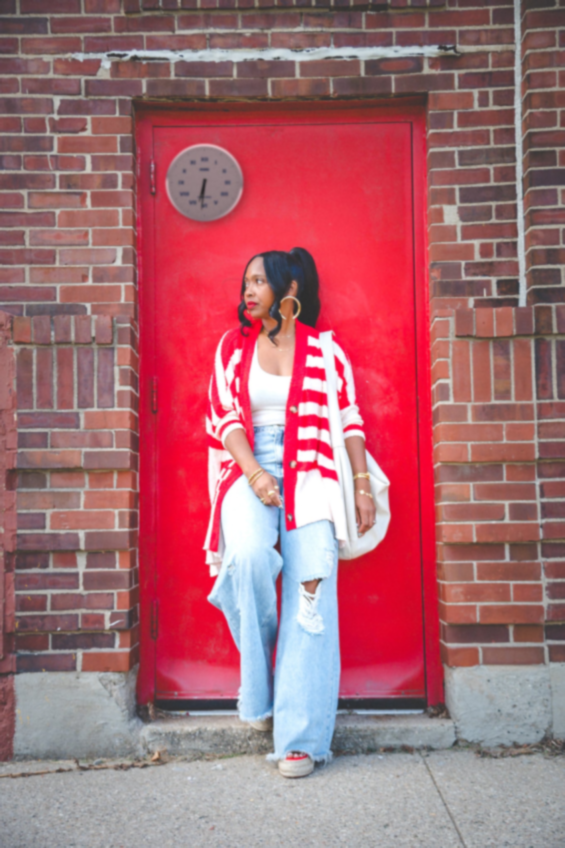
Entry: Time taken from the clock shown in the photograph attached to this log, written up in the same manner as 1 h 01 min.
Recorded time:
6 h 31 min
